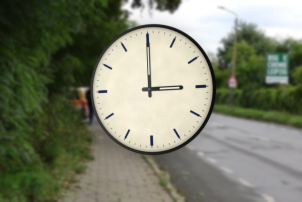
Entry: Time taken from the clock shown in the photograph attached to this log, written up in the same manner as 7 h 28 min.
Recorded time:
3 h 00 min
